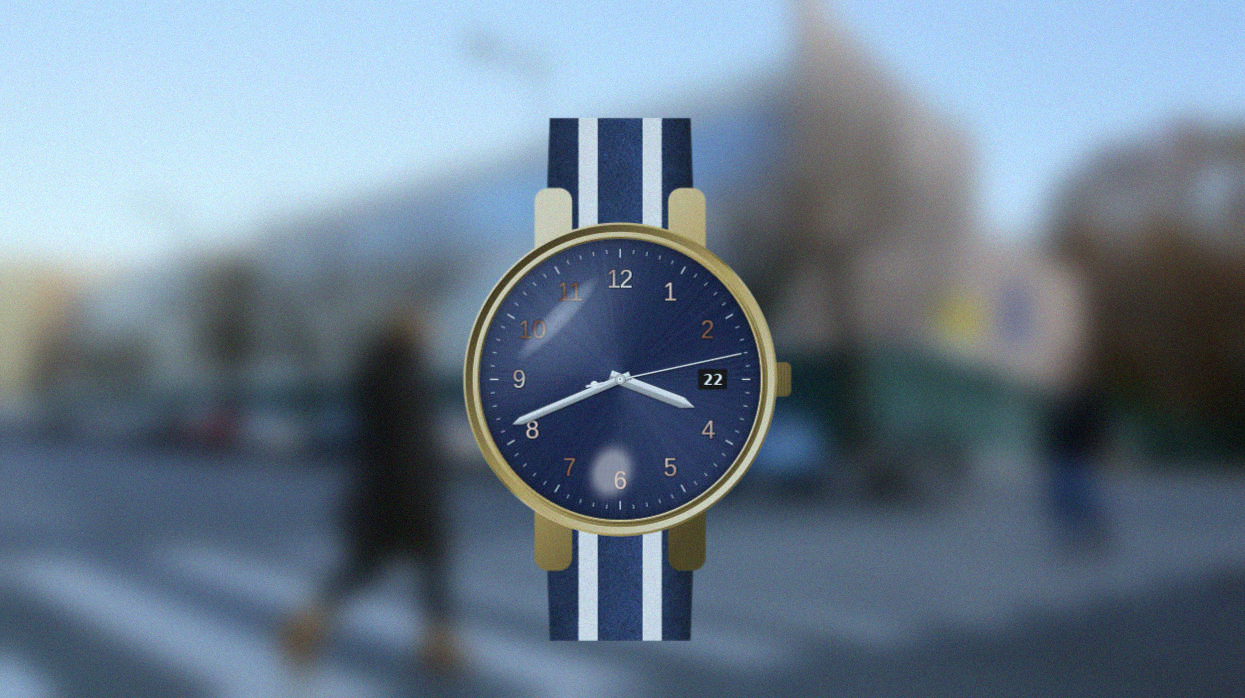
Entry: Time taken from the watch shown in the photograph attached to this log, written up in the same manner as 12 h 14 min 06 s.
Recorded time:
3 h 41 min 13 s
